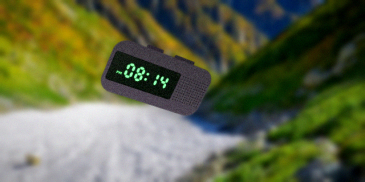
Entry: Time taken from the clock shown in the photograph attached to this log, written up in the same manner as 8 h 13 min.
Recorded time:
8 h 14 min
